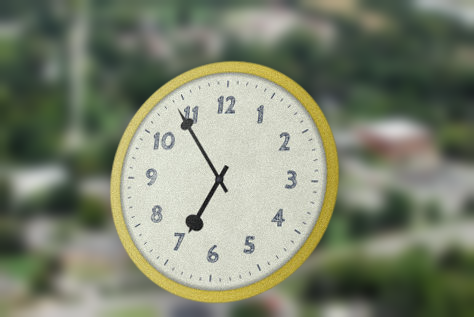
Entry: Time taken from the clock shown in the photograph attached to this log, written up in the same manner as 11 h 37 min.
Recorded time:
6 h 54 min
